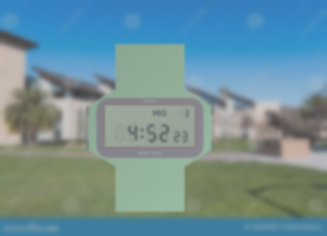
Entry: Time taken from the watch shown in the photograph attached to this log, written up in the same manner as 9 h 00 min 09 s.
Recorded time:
4 h 52 min 23 s
